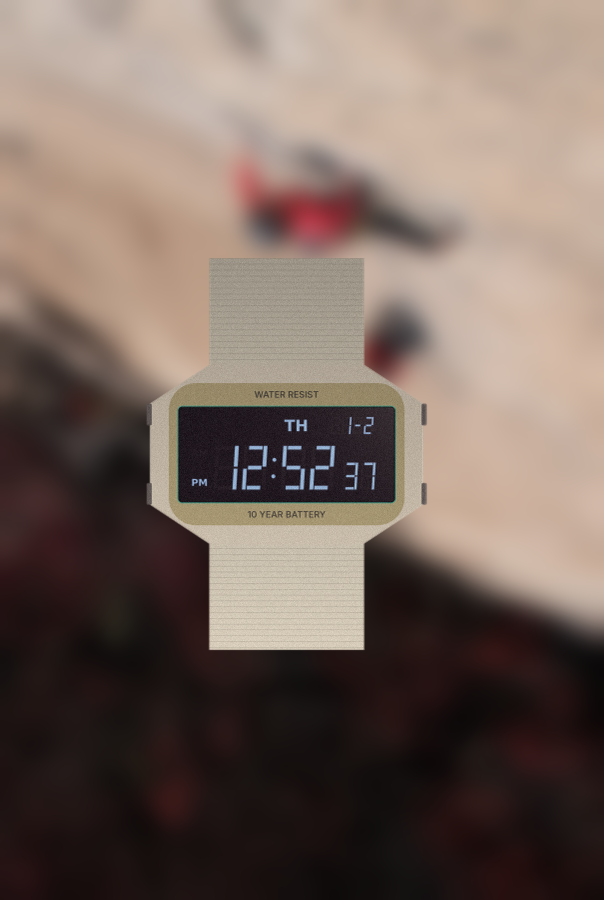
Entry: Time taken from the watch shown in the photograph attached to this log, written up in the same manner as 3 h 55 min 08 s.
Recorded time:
12 h 52 min 37 s
